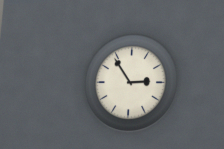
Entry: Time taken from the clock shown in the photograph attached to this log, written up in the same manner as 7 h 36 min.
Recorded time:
2 h 54 min
